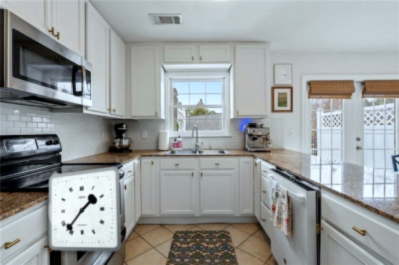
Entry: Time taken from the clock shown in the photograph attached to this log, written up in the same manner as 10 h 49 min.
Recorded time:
1 h 37 min
